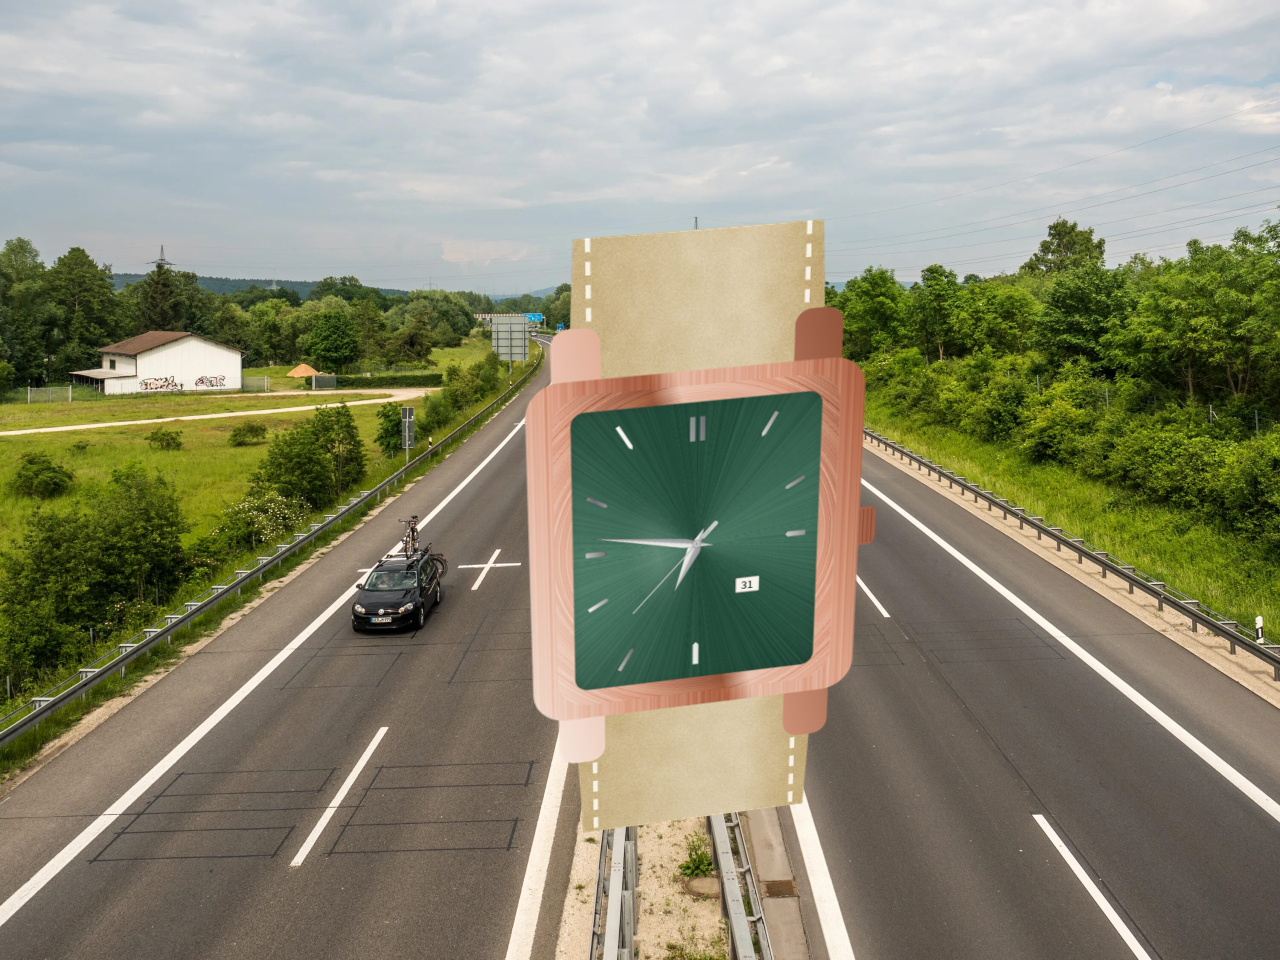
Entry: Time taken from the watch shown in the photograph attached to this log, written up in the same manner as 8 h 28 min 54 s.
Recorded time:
6 h 46 min 37 s
